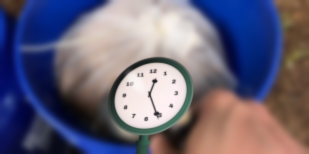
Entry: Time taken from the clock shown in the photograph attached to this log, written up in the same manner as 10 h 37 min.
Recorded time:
12 h 26 min
